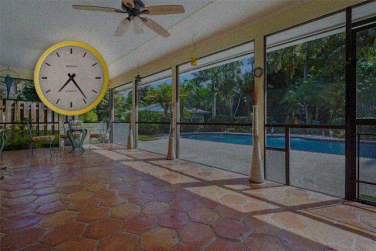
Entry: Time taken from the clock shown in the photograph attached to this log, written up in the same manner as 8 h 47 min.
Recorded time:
7 h 24 min
